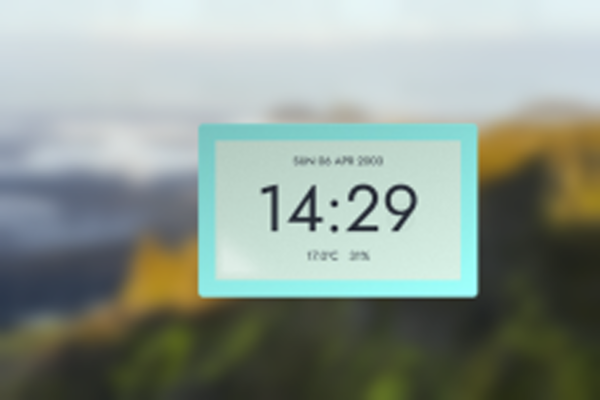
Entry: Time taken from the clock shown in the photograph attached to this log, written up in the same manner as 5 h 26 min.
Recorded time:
14 h 29 min
